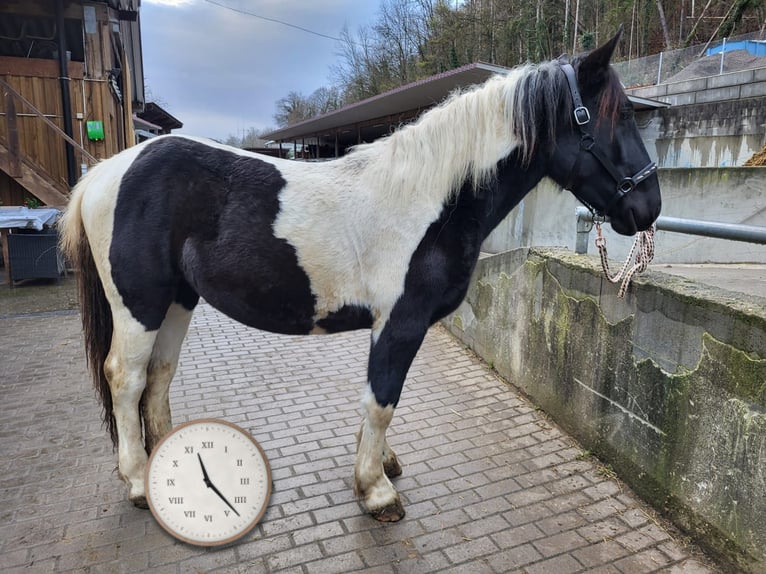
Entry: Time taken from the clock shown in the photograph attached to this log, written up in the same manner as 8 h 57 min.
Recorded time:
11 h 23 min
